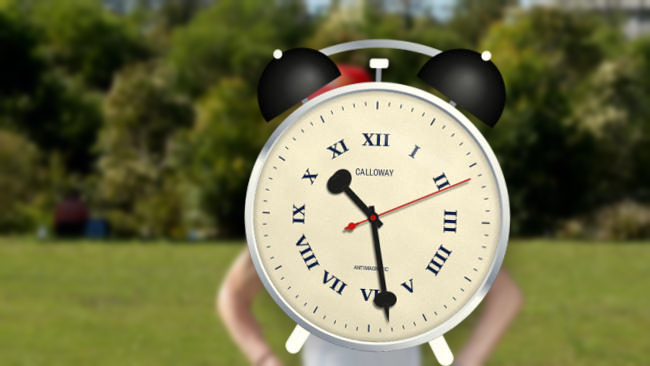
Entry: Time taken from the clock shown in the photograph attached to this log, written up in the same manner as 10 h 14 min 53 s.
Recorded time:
10 h 28 min 11 s
